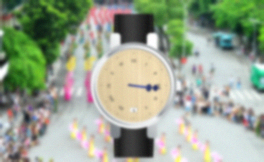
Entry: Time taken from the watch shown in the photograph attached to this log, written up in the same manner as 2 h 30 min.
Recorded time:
3 h 16 min
